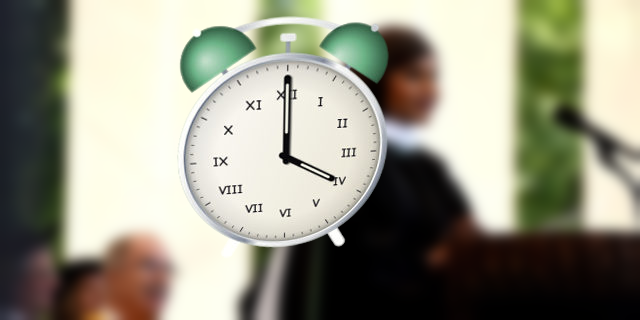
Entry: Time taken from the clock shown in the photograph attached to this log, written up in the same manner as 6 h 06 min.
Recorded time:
4 h 00 min
